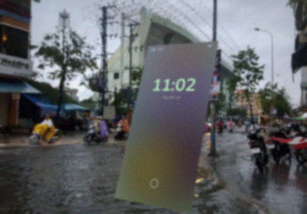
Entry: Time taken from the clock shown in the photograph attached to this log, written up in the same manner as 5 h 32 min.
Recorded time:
11 h 02 min
